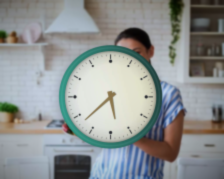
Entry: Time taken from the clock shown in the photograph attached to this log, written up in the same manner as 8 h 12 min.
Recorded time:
5 h 38 min
